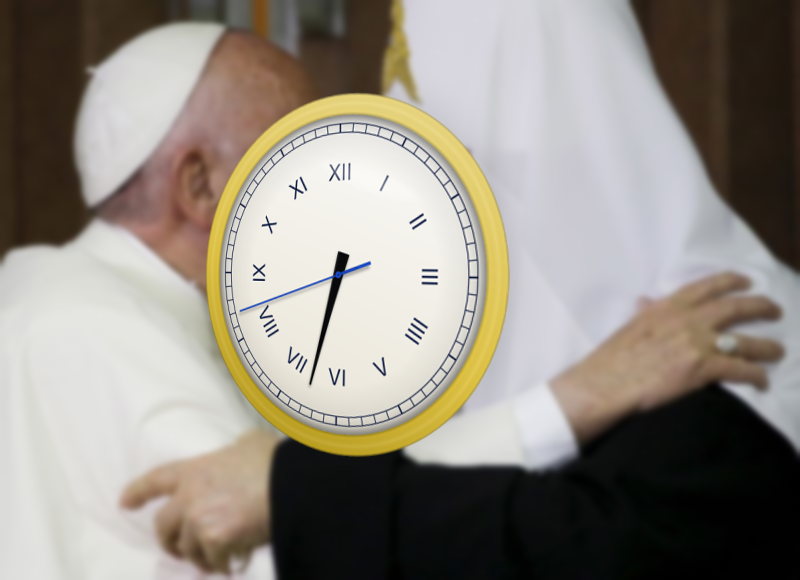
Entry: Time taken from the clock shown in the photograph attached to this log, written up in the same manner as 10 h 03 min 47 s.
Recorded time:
6 h 32 min 42 s
